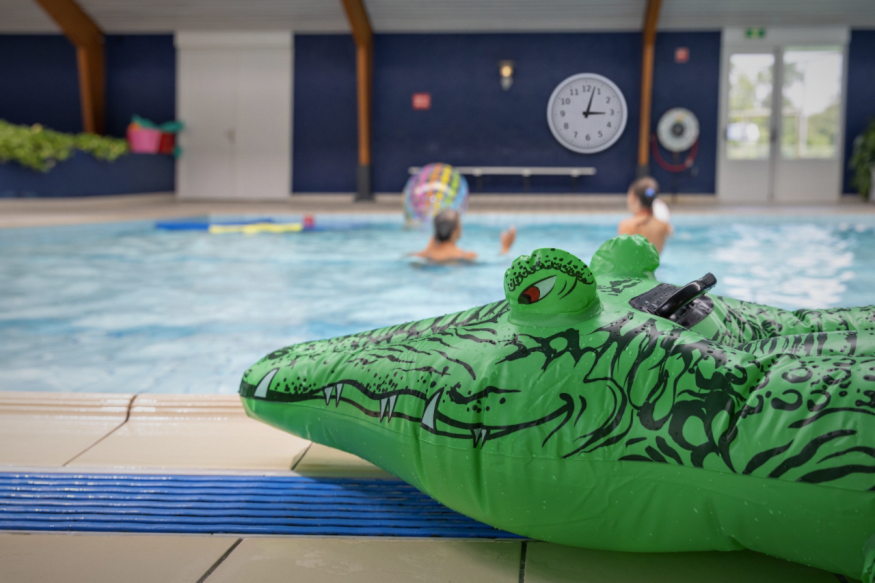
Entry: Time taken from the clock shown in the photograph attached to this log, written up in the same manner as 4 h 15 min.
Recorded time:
3 h 03 min
